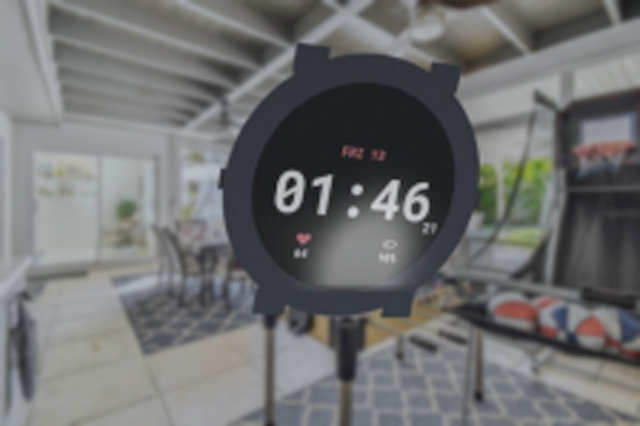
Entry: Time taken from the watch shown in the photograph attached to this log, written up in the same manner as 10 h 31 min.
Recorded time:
1 h 46 min
